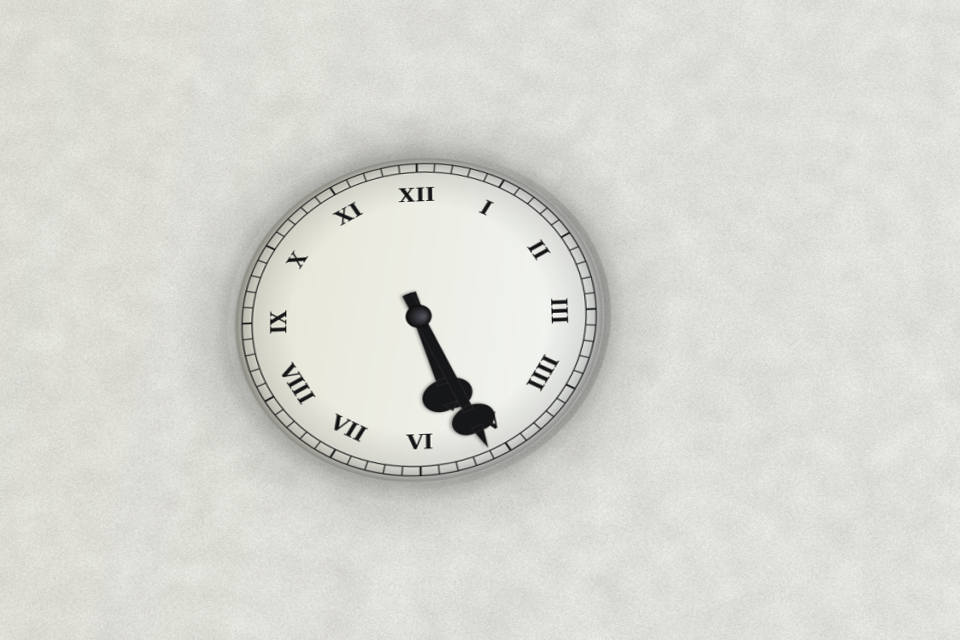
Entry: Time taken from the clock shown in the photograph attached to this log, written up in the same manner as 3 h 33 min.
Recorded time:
5 h 26 min
